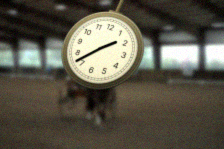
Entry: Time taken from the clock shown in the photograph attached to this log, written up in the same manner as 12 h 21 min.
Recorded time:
1 h 37 min
